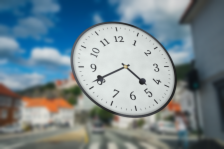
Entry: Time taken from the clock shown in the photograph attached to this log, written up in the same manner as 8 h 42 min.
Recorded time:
4 h 41 min
